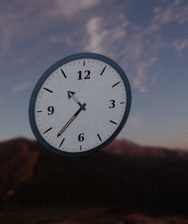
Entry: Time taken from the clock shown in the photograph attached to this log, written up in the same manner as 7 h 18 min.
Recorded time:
10 h 37 min
